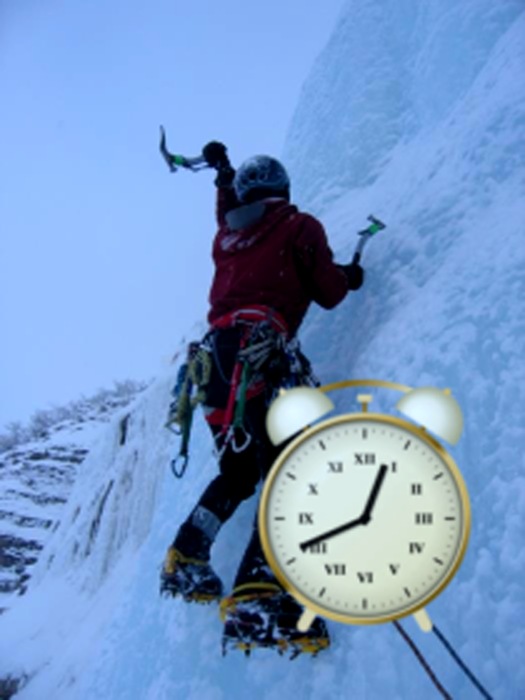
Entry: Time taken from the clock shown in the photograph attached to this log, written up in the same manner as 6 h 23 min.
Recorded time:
12 h 41 min
